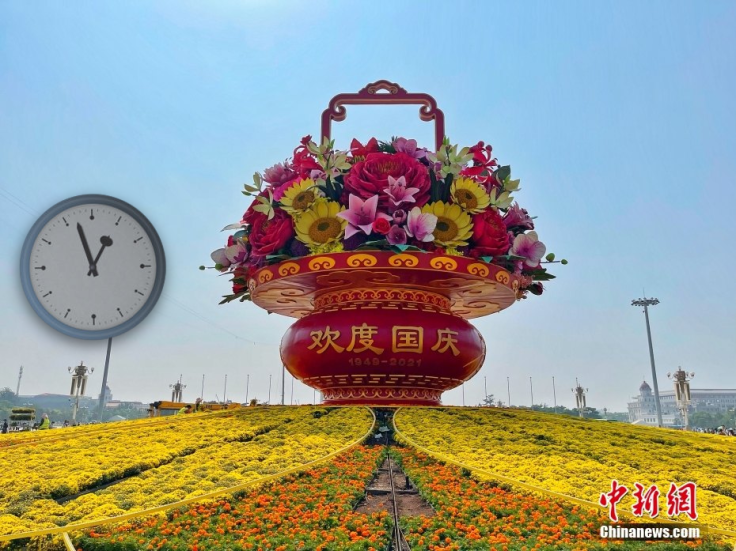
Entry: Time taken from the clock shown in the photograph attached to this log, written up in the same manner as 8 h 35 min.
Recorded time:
12 h 57 min
